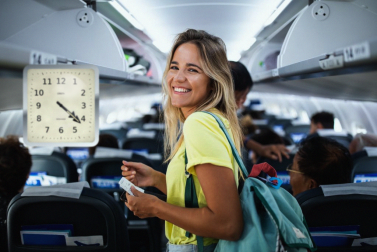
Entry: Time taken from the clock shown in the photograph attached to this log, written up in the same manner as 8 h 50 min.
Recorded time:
4 h 22 min
